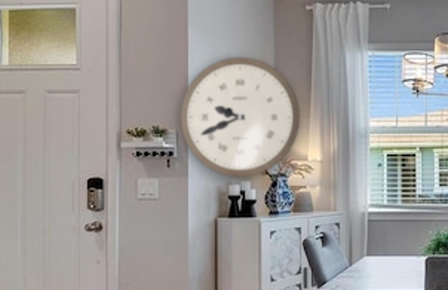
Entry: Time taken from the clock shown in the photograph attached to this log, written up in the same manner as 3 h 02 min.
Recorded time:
9 h 41 min
